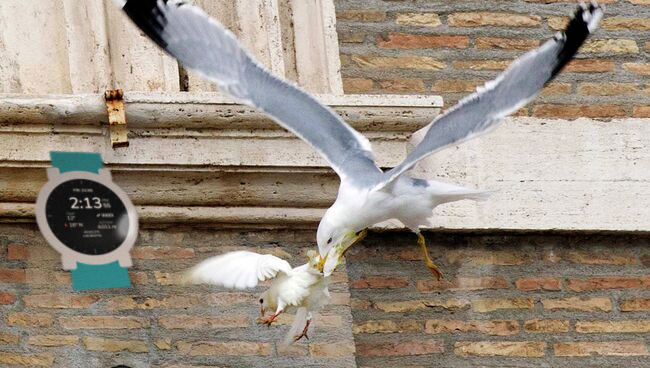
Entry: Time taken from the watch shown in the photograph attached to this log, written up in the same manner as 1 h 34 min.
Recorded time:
2 h 13 min
